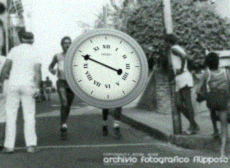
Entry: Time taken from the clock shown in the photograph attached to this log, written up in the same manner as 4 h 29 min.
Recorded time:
3 h 49 min
